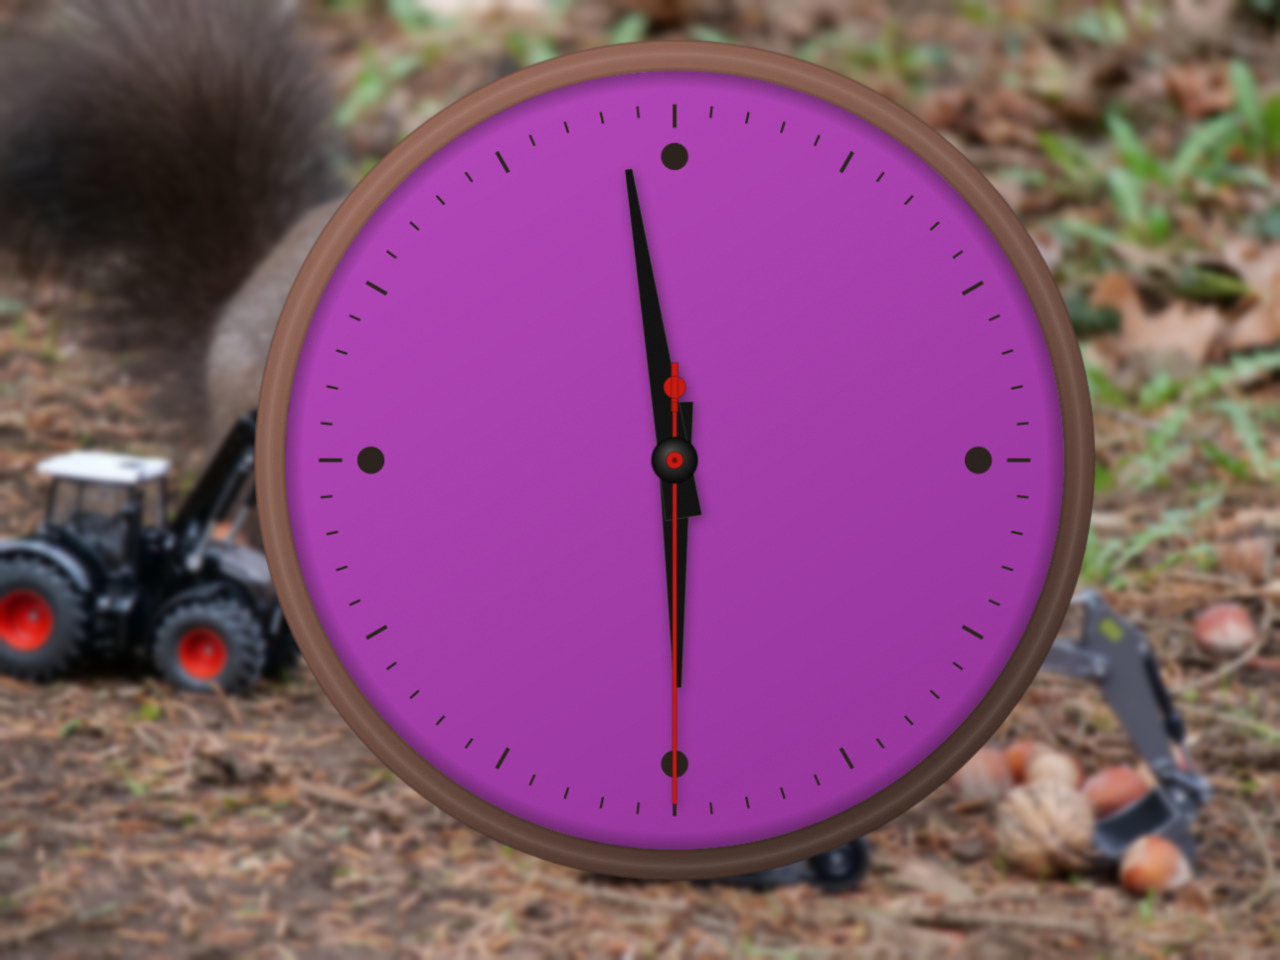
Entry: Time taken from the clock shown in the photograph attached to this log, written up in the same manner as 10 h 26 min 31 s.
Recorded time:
5 h 58 min 30 s
